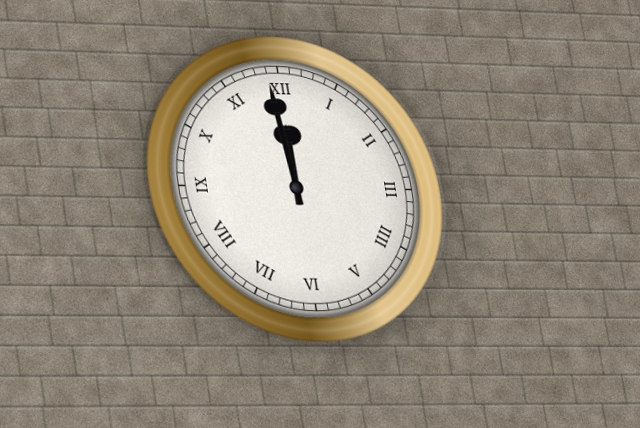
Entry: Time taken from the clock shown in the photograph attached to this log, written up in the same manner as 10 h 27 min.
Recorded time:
11 h 59 min
